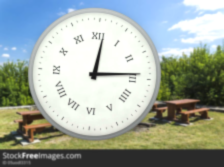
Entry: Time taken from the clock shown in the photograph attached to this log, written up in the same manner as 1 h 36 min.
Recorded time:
12 h 14 min
